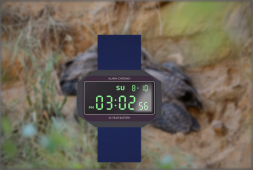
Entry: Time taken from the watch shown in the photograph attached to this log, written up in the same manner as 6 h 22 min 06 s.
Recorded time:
3 h 02 min 56 s
